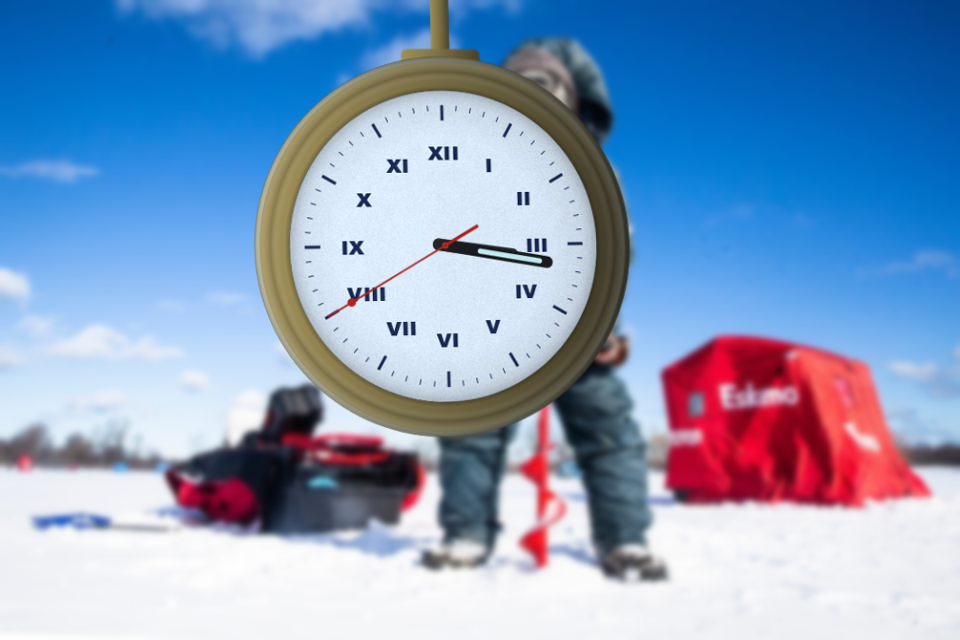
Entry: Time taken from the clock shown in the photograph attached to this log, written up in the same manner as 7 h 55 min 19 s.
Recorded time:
3 h 16 min 40 s
